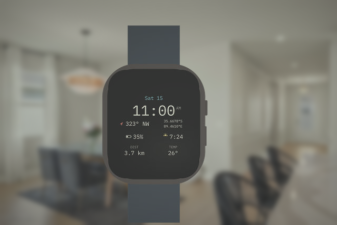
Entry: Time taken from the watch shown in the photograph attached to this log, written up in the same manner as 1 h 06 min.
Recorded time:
11 h 00 min
